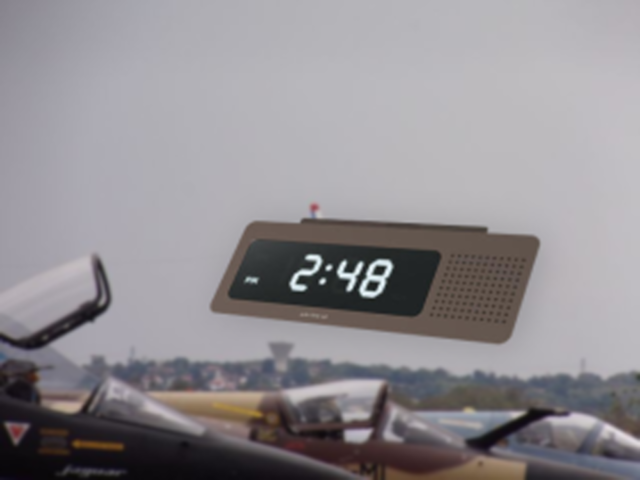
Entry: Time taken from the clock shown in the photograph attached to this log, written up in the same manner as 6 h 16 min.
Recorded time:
2 h 48 min
